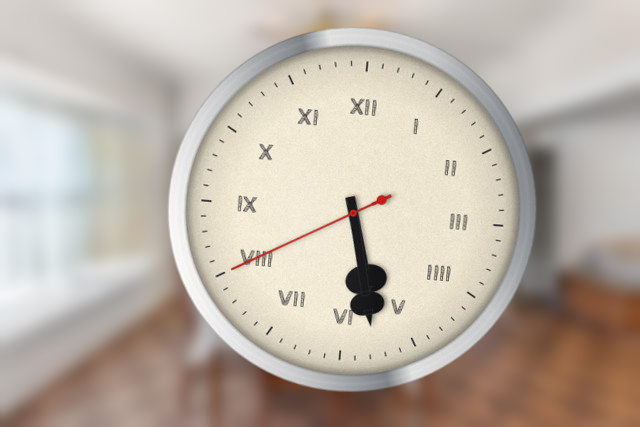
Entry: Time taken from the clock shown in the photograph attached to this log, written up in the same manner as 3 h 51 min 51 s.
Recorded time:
5 h 27 min 40 s
